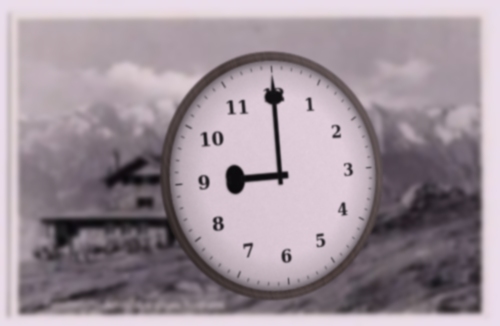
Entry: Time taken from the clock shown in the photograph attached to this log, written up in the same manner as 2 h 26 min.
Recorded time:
9 h 00 min
